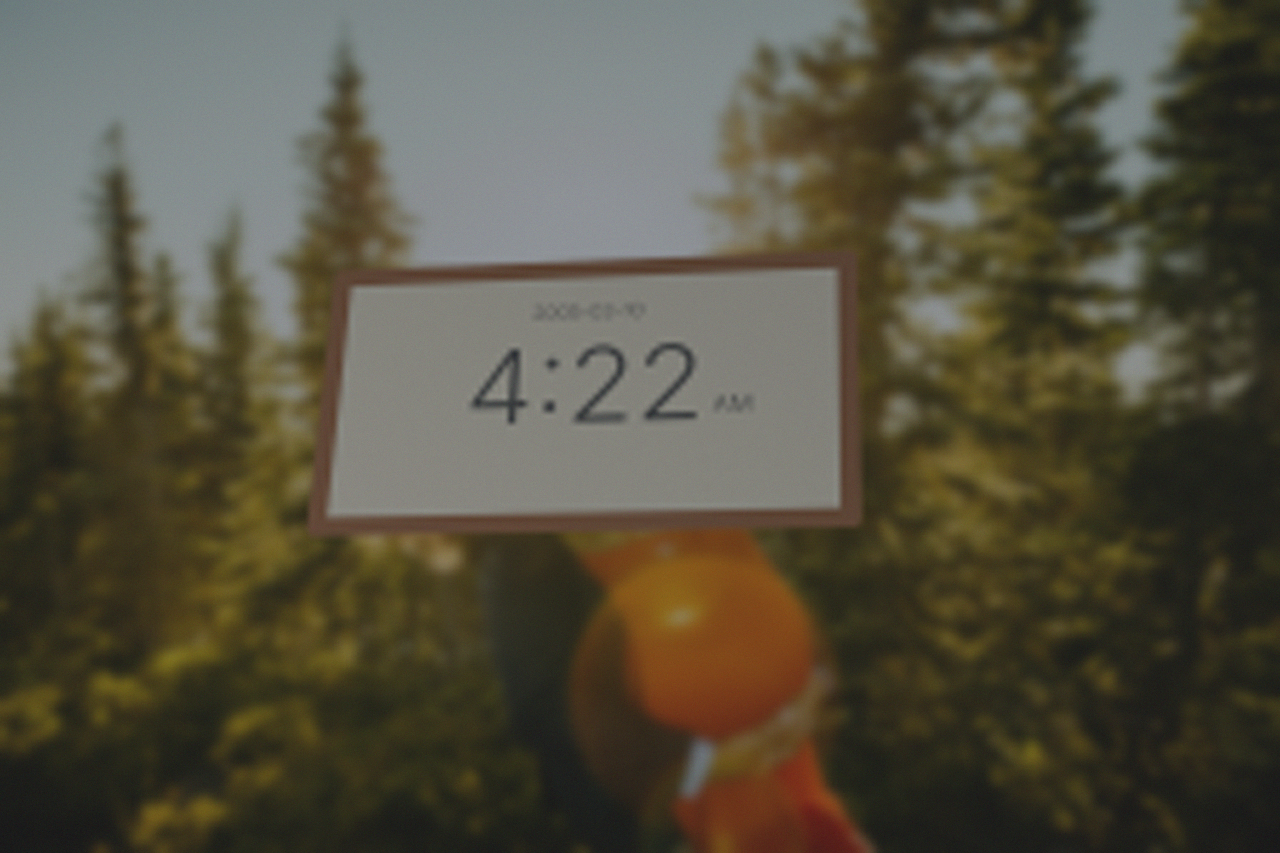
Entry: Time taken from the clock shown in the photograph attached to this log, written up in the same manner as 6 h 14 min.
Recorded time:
4 h 22 min
